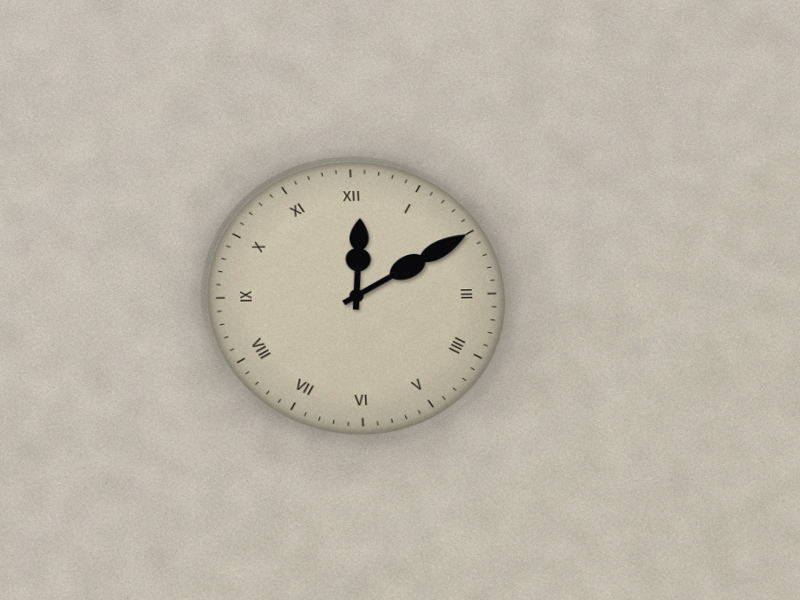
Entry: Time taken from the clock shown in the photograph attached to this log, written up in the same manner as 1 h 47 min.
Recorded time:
12 h 10 min
